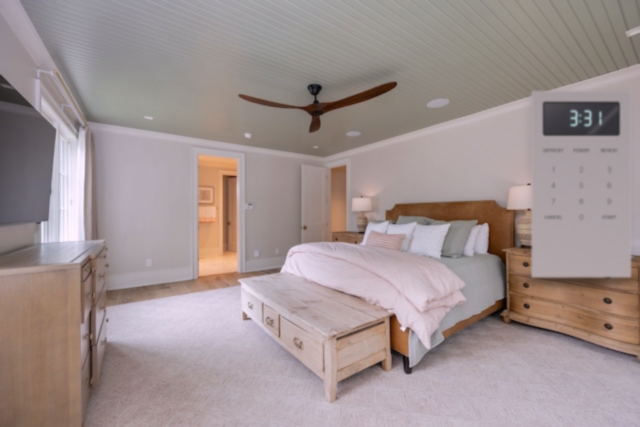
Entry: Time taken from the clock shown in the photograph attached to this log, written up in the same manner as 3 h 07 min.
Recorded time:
3 h 31 min
